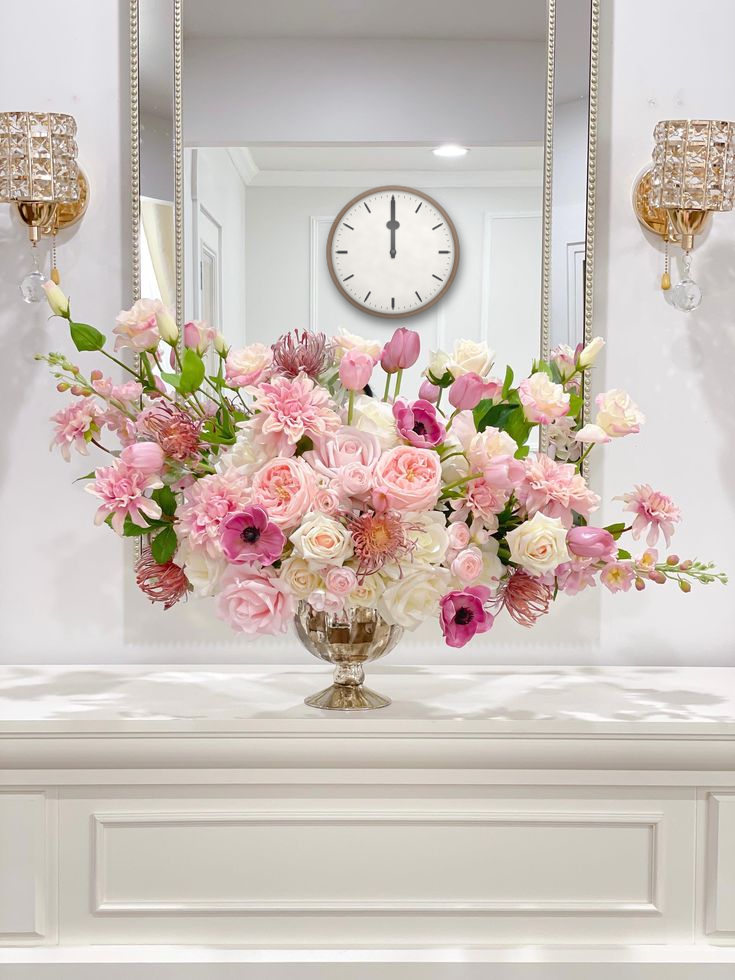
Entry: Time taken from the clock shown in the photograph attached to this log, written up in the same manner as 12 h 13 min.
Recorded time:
12 h 00 min
